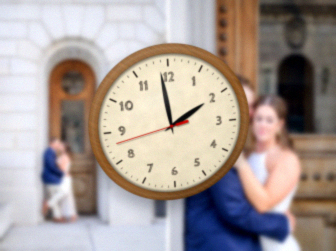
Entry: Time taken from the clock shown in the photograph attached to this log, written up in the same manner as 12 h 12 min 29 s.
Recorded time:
1 h 58 min 43 s
